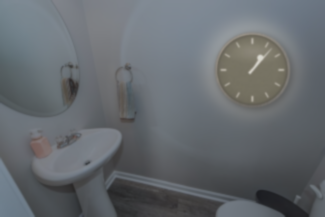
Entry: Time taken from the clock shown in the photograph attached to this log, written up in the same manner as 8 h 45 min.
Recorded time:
1 h 07 min
